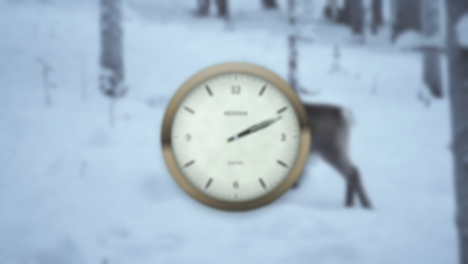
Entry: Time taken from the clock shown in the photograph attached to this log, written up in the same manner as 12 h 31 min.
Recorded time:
2 h 11 min
